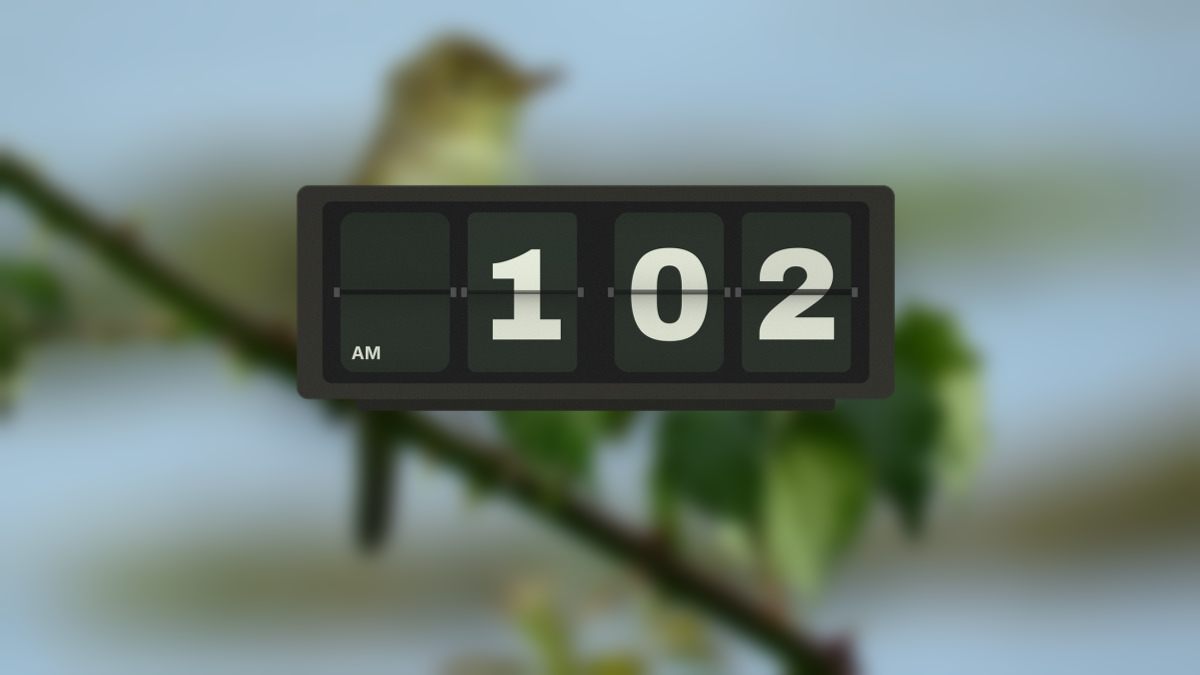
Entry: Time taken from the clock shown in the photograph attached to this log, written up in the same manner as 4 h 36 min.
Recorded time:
1 h 02 min
